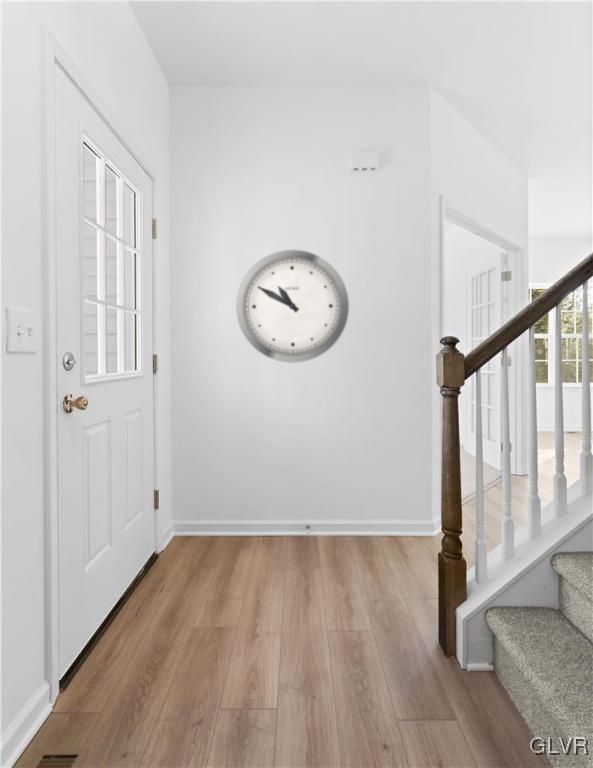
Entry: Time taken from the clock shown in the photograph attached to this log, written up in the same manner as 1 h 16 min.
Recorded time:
10 h 50 min
